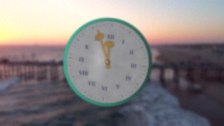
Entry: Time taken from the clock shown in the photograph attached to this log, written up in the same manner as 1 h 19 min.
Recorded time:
11 h 56 min
